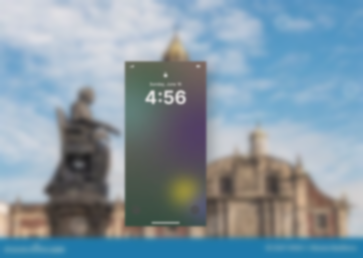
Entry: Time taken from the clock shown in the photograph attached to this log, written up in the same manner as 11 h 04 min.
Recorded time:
4 h 56 min
